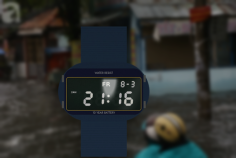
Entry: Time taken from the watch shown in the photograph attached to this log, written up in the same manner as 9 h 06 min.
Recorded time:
21 h 16 min
